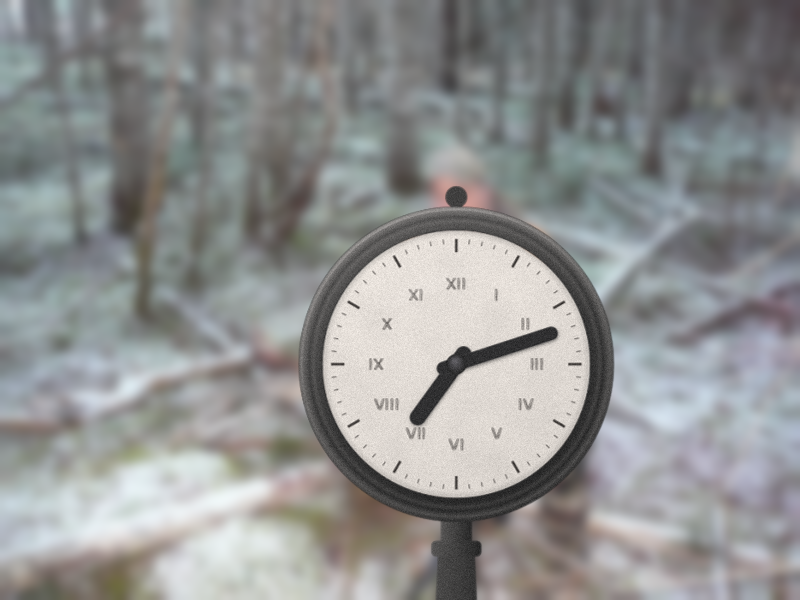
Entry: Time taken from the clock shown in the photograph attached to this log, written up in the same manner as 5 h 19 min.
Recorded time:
7 h 12 min
